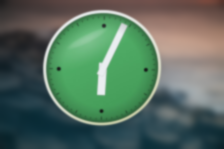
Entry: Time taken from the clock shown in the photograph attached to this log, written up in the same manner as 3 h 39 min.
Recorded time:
6 h 04 min
